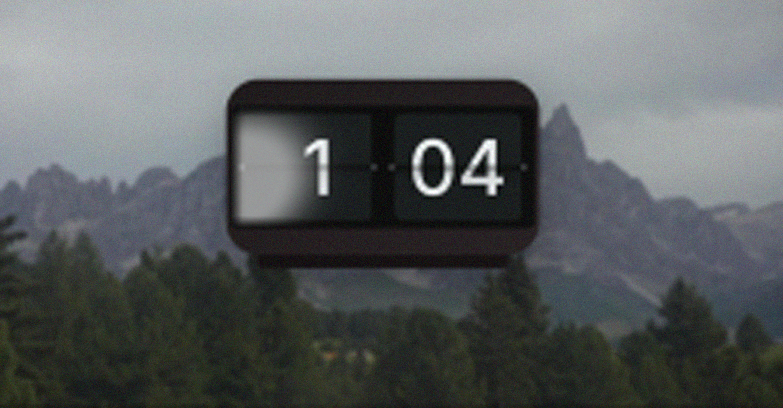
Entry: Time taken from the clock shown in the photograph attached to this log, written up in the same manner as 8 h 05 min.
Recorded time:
1 h 04 min
